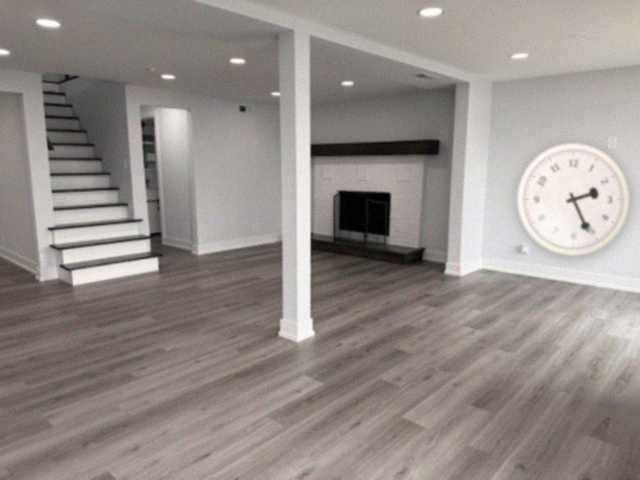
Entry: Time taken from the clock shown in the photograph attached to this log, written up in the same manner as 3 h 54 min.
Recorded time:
2 h 26 min
